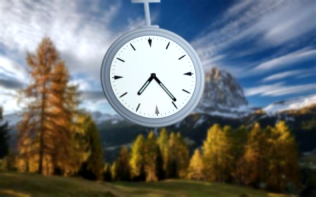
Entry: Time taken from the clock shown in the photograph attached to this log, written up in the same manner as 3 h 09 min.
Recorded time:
7 h 24 min
